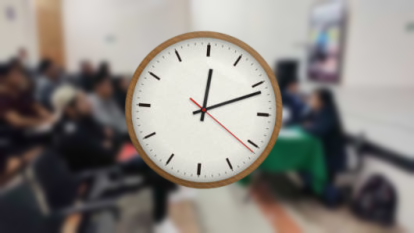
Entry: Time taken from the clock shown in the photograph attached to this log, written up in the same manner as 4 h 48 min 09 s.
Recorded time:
12 h 11 min 21 s
